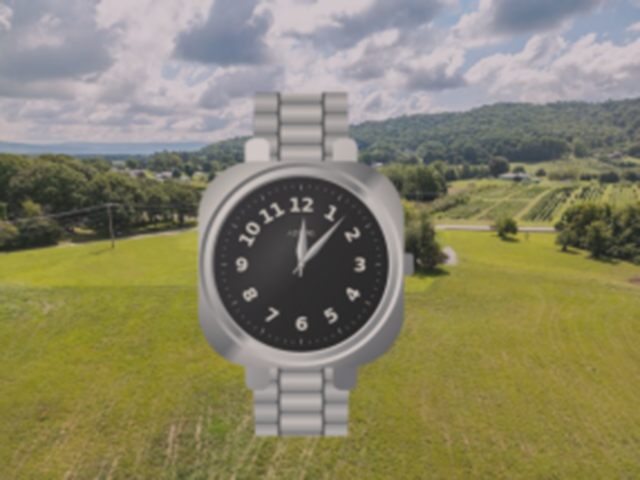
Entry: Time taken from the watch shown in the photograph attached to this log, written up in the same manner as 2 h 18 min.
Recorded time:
12 h 07 min
